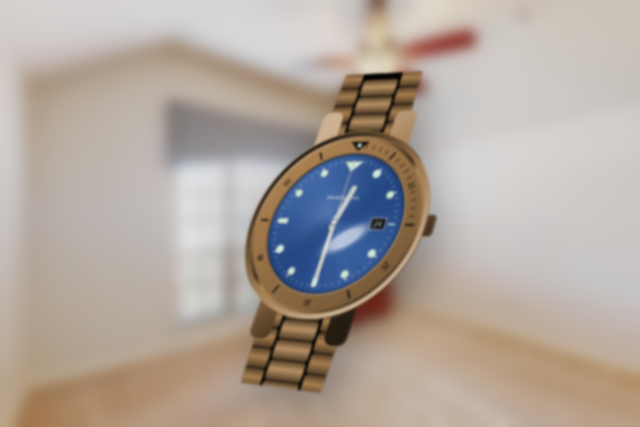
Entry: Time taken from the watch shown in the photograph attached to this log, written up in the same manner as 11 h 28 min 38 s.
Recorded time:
12 h 30 min 00 s
